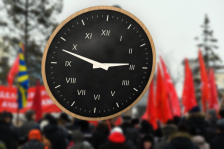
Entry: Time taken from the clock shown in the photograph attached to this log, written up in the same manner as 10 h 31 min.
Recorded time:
2 h 48 min
